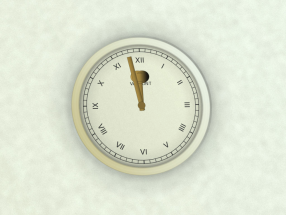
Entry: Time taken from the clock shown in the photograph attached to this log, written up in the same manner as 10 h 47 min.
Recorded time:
11 h 58 min
